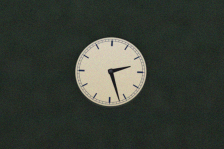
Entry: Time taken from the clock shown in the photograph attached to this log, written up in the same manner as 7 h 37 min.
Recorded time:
2 h 27 min
